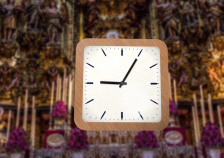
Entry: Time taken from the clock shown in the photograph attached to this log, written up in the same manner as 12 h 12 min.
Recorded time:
9 h 05 min
